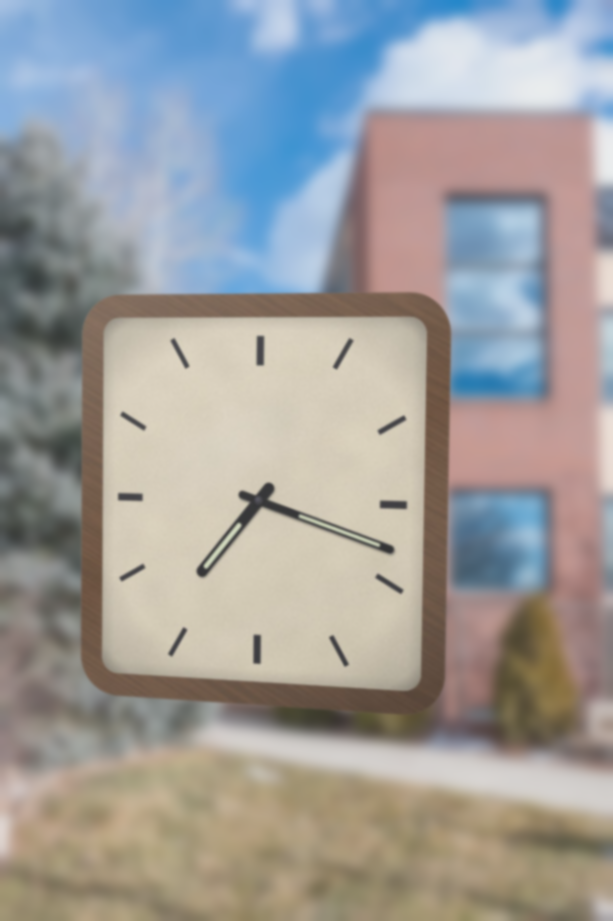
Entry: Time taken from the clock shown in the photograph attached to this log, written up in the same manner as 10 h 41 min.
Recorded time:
7 h 18 min
